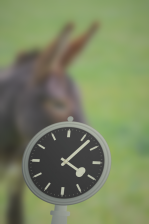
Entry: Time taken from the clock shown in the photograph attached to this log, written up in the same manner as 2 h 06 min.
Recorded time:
4 h 07 min
